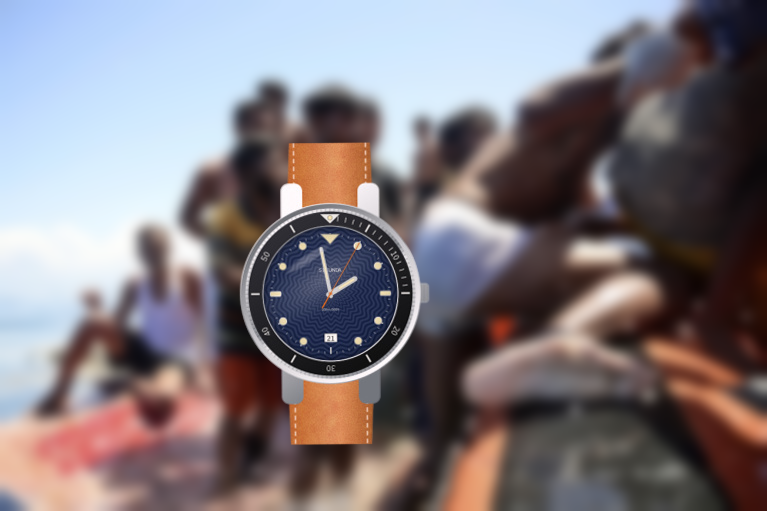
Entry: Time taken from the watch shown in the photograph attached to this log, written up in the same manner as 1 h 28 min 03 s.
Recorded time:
1 h 58 min 05 s
